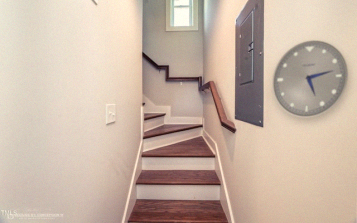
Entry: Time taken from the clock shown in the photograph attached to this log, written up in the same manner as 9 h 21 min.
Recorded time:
5 h 13 min
